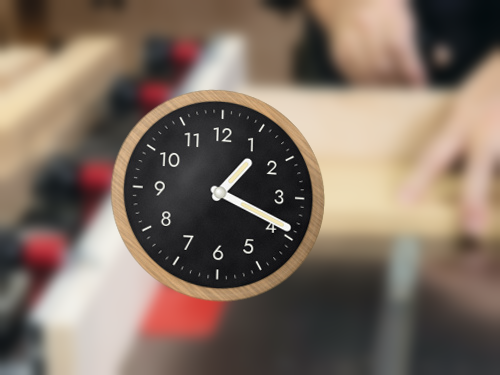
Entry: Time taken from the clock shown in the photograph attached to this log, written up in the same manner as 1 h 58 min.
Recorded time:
1 h 19 min
